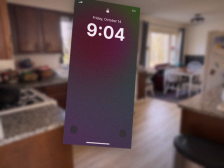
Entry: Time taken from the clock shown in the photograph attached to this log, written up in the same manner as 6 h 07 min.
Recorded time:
9 h 04 min
